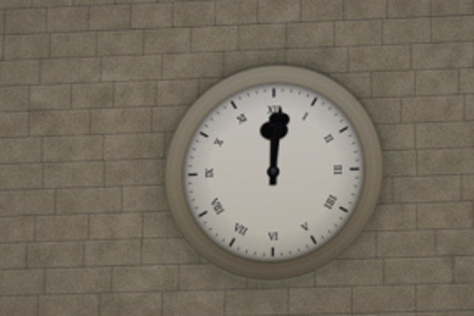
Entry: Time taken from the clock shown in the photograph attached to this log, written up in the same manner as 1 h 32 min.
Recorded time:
12 h 01 min
